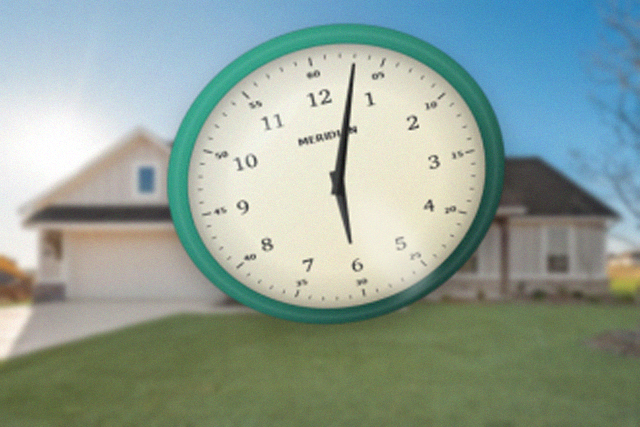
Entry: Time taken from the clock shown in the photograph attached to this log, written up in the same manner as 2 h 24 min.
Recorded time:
6 h 03 min
